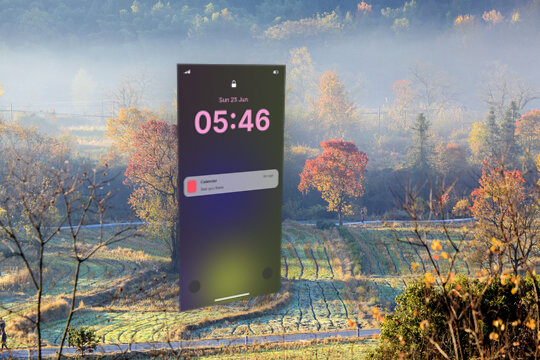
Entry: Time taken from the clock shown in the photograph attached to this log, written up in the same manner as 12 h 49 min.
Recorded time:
5 h 46 min
